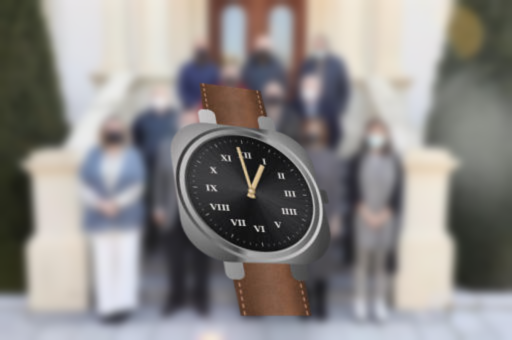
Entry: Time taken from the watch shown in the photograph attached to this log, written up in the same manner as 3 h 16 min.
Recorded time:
12 h 59 min
